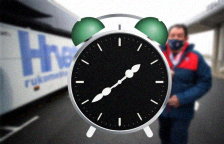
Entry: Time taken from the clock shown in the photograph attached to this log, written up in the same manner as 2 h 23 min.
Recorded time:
1 h 39 min
